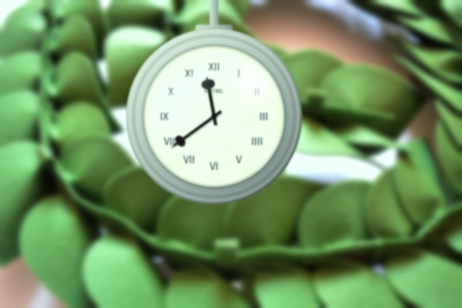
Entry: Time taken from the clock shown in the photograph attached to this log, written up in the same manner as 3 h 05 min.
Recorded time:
11 h 39 min
